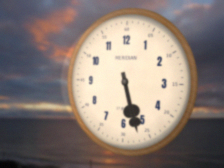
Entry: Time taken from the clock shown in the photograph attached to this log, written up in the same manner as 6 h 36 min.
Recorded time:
5 h 27 min
